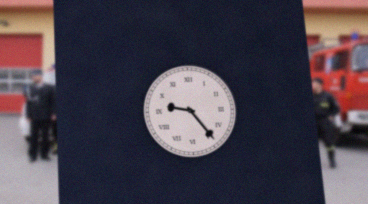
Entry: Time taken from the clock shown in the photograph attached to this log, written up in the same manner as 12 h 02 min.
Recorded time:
9 h 24 min
